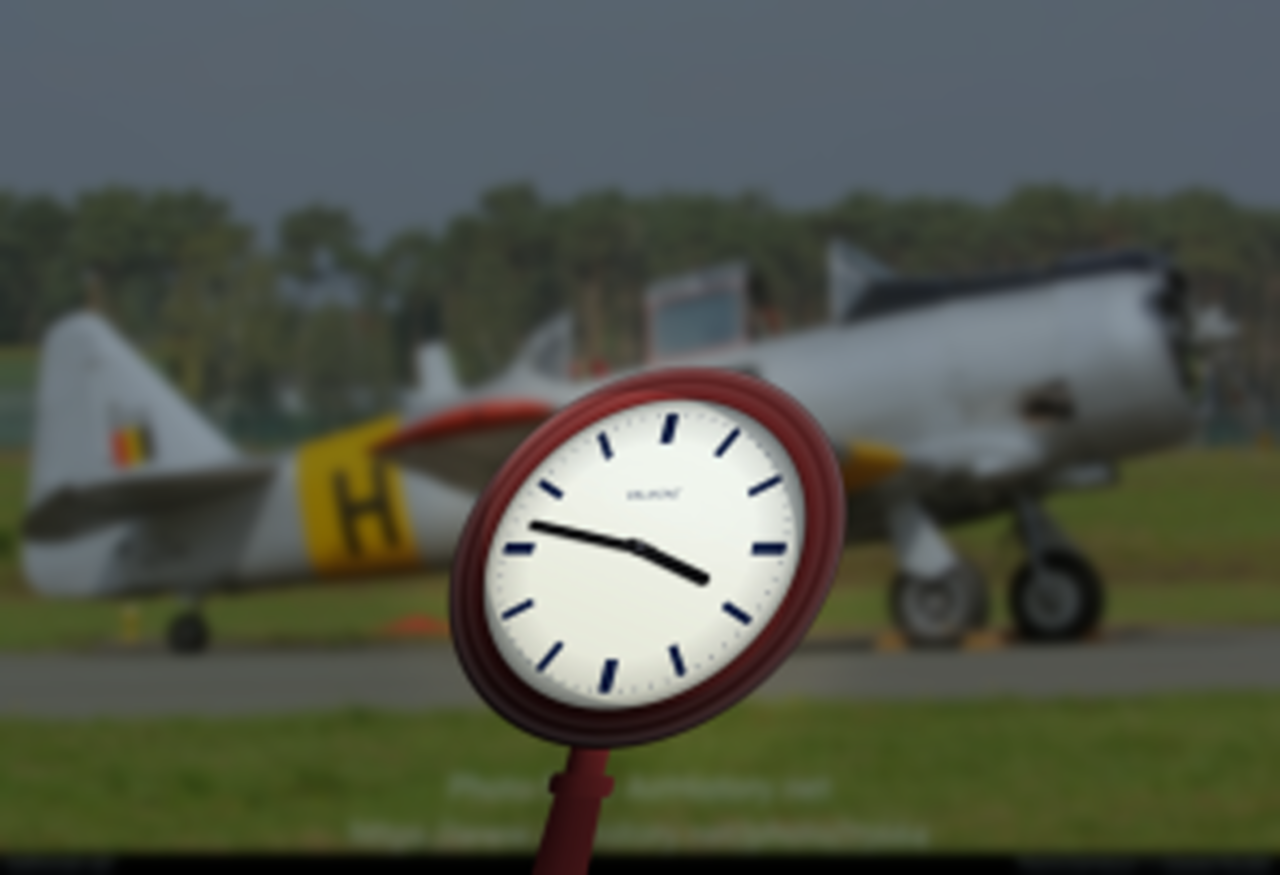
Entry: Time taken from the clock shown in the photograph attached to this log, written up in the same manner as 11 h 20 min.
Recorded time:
3 h 47 min
